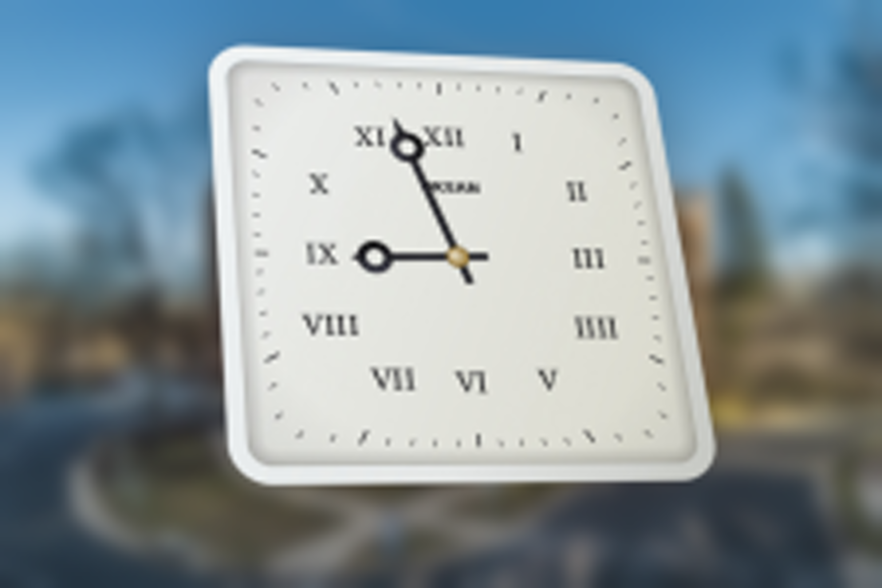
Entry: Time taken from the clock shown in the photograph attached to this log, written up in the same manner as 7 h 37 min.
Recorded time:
8 h 57 min
